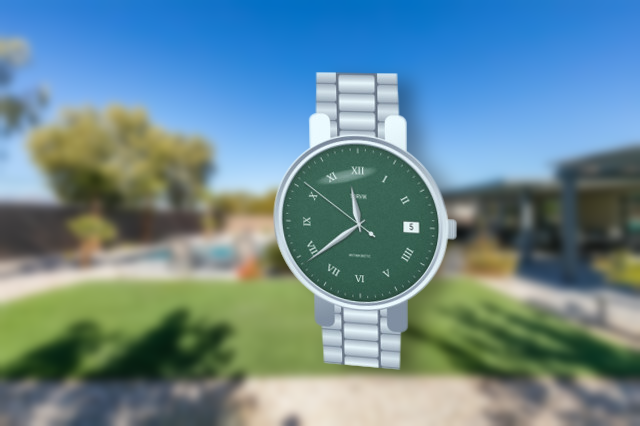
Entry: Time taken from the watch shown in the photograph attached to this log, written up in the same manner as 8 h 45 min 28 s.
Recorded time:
11 h 38 min 51 s
